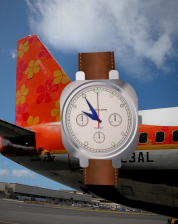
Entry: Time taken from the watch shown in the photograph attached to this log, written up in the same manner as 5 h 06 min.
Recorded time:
9 h 55 min
